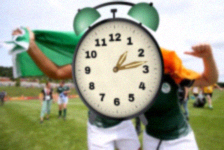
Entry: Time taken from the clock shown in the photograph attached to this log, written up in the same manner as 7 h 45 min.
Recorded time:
1 h 13 min
